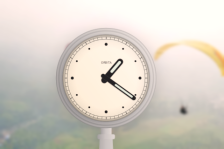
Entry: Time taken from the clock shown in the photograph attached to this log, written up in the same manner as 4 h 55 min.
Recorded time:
1 h 21 min
